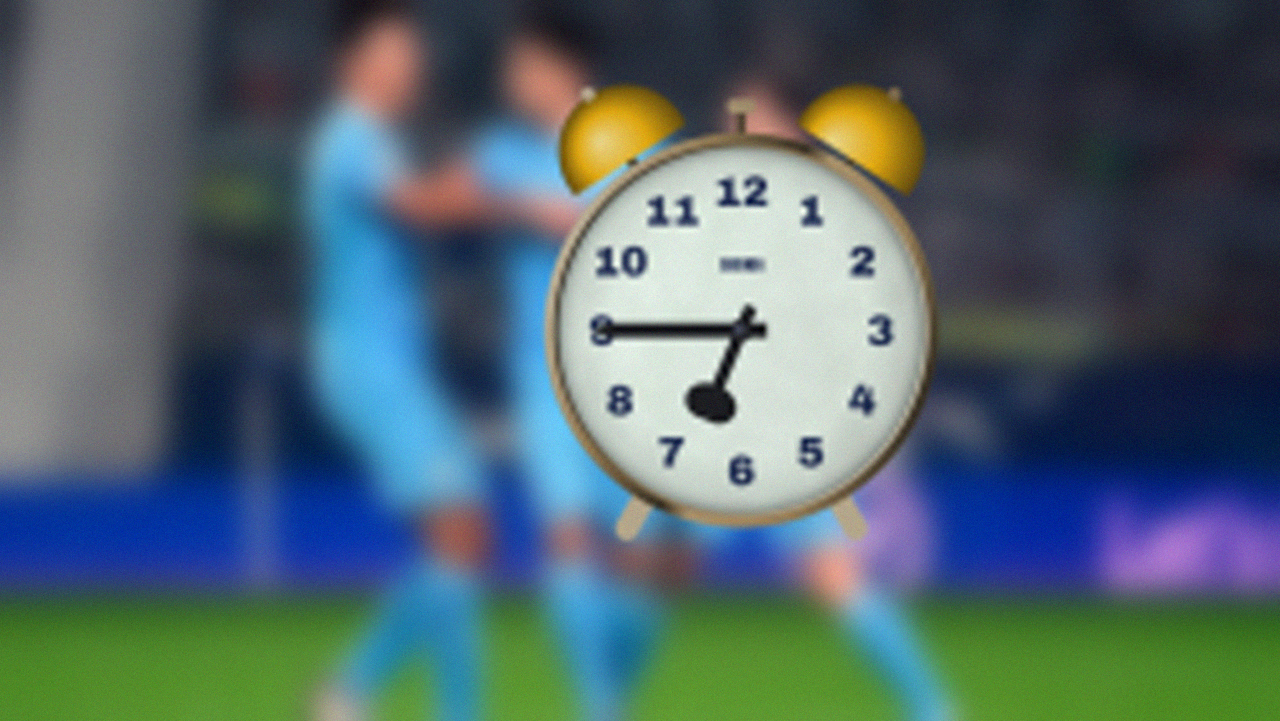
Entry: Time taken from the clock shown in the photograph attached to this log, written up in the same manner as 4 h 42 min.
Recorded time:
6 h 45 min
